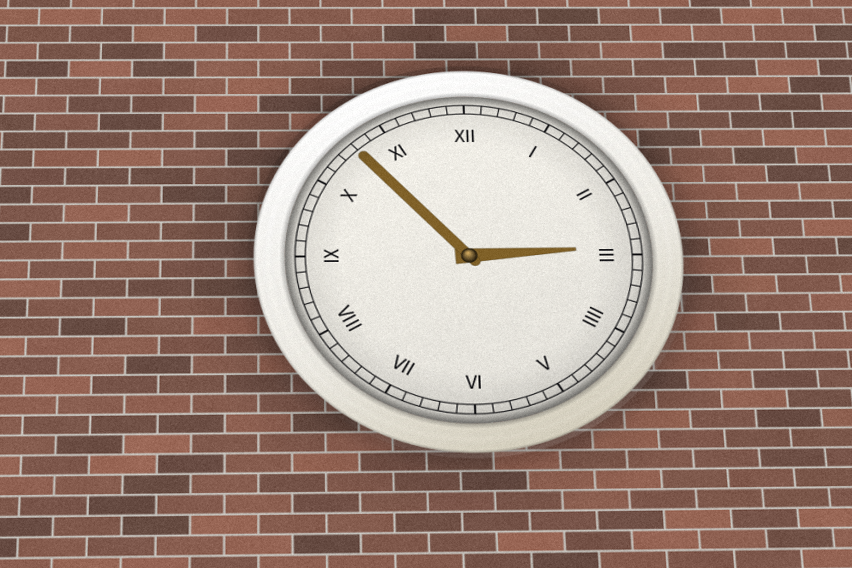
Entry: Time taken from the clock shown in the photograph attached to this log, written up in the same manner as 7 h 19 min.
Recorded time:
2 h 53 min
